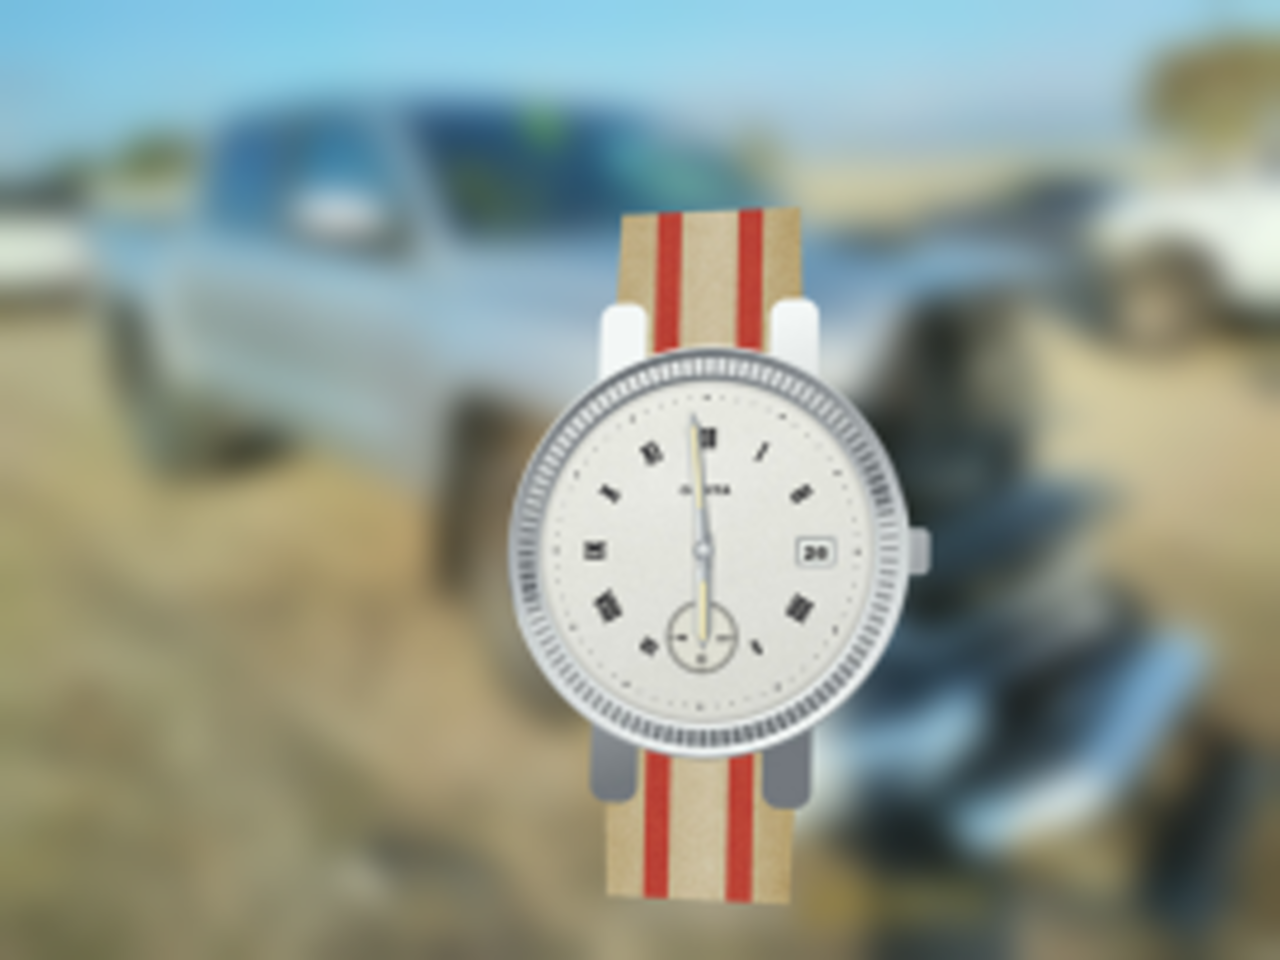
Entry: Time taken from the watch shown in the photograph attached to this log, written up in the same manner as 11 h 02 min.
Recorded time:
5 h 59 min
